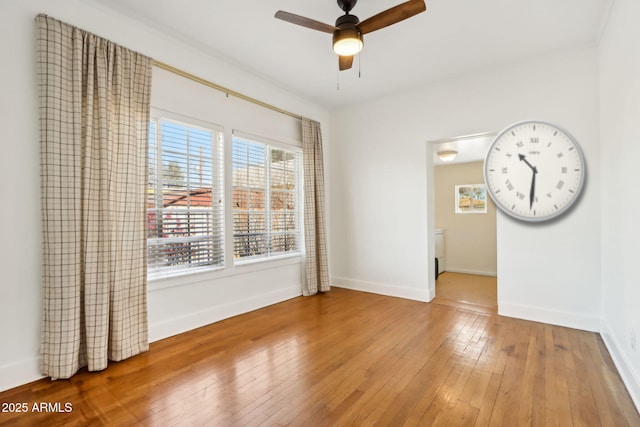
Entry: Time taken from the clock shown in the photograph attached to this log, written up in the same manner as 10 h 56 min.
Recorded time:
10 h 31 min
